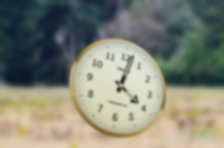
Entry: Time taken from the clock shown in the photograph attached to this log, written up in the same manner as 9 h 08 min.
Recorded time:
4 h 02 min
